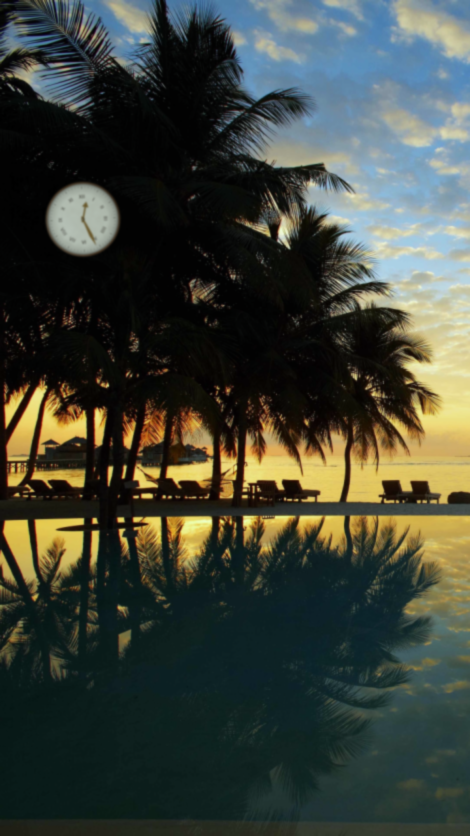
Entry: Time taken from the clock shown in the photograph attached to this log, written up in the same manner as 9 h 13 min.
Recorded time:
12 h 26 min
